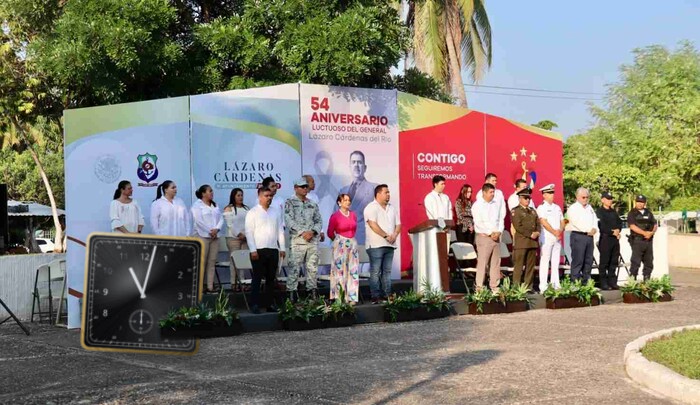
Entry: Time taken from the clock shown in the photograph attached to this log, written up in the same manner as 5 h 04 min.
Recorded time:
11 h 02 min
